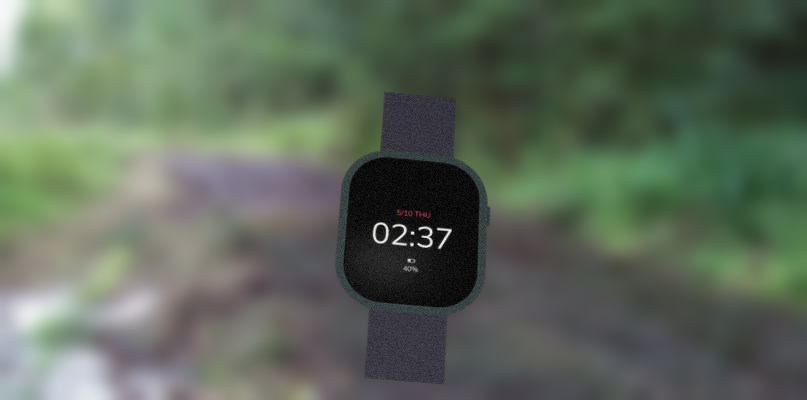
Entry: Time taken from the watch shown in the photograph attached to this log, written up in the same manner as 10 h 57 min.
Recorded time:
2 h 37 min
